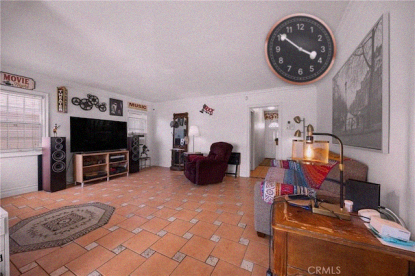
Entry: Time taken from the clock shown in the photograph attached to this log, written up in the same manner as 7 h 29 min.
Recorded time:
3 h 51 min
